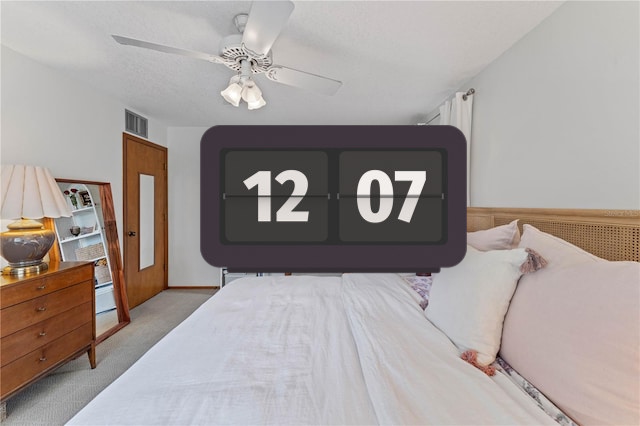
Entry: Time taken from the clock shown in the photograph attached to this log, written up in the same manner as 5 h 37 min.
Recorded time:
12 h 07 min
